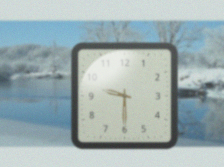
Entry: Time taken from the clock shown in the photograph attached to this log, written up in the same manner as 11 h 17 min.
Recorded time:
9 h 30 min
